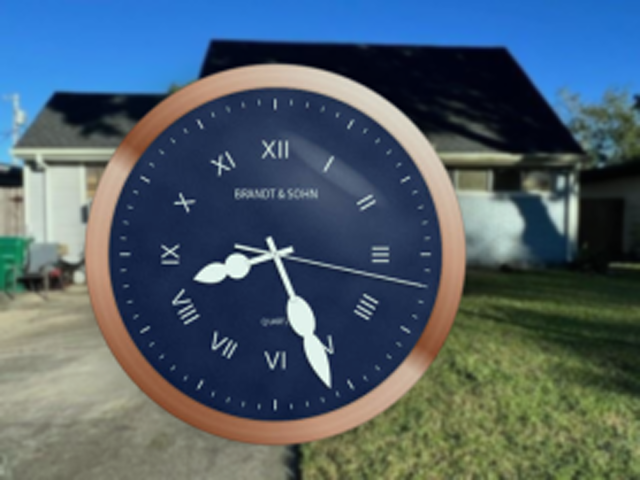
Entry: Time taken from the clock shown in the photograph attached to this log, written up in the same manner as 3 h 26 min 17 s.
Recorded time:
8 h 26 min 17 s
